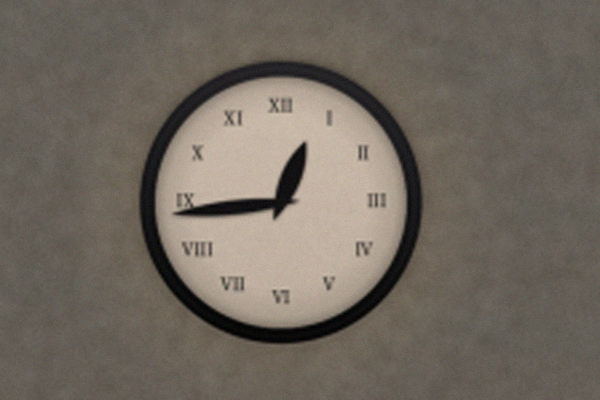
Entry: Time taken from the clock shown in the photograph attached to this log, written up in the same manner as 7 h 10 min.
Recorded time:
12 h 44 min
